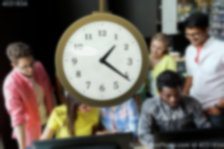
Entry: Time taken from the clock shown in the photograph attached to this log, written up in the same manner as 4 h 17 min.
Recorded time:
1 h 21 min
